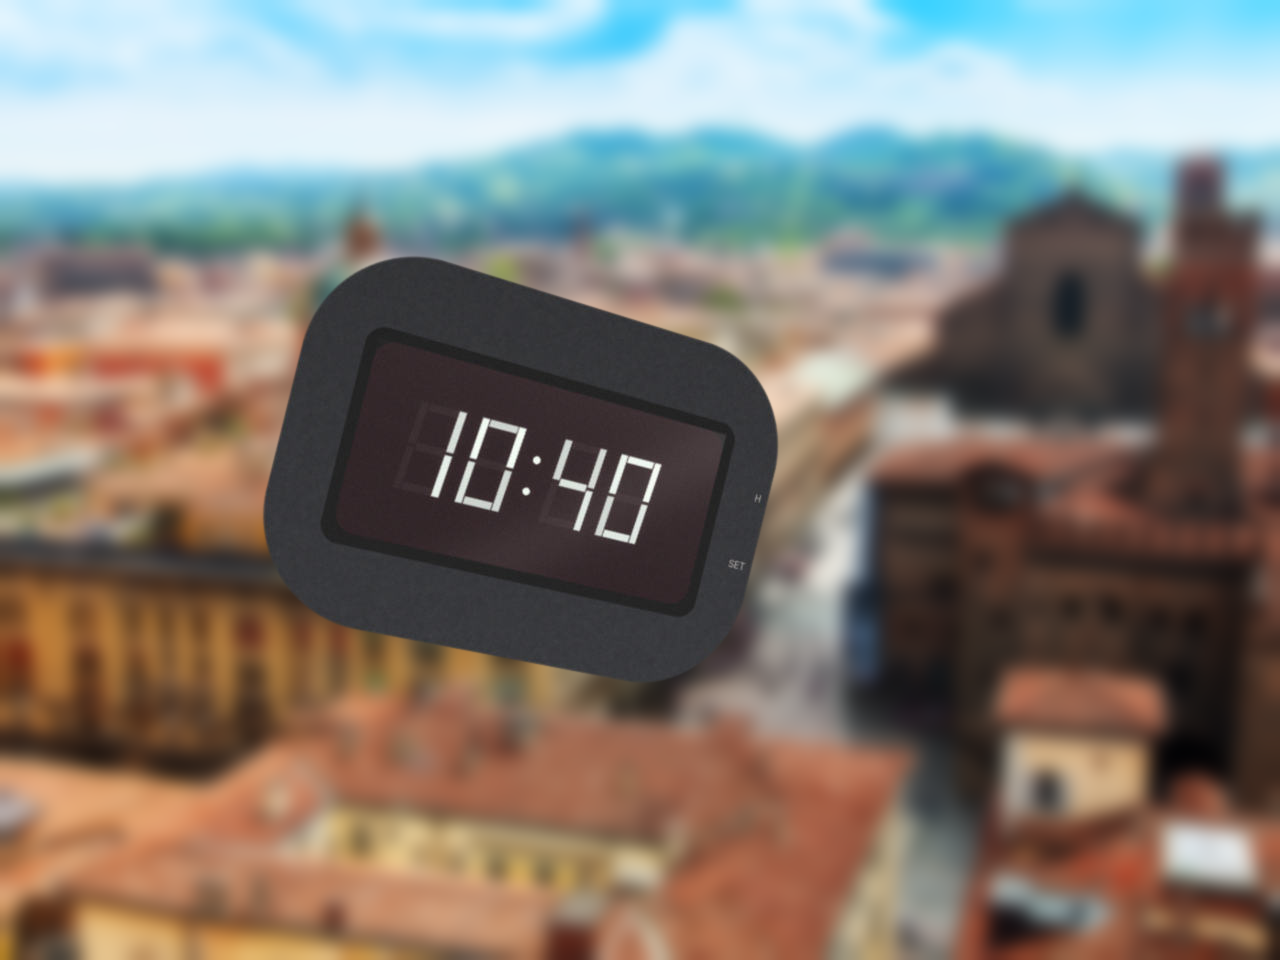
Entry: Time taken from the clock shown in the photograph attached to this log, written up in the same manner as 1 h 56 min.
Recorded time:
10 h 40 min
